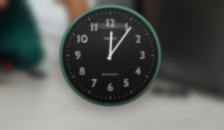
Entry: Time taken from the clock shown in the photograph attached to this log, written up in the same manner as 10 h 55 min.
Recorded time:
12 h 06 min
